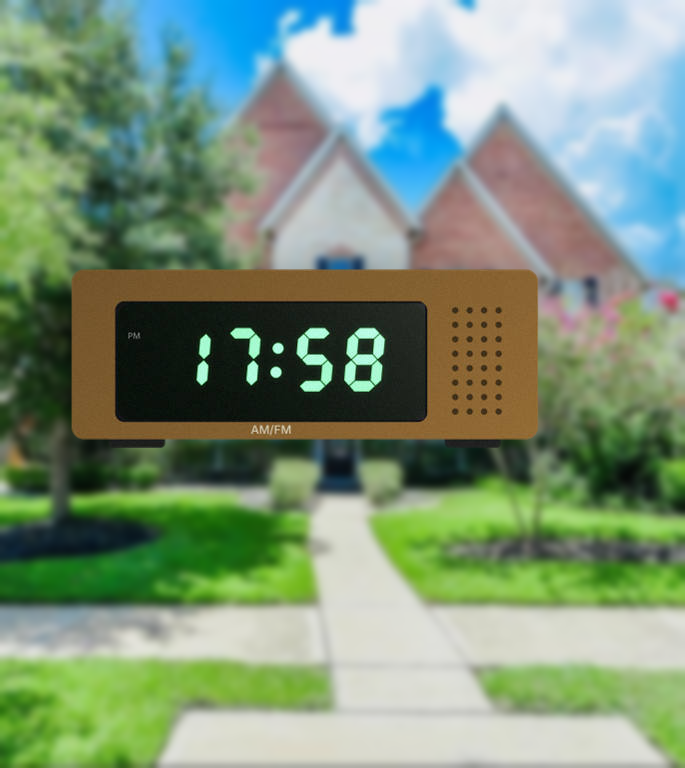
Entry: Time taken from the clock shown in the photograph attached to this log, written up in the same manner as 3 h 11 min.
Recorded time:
17 h 58 min
